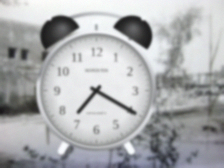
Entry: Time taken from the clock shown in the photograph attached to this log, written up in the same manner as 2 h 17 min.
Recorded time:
7 h 20 min
